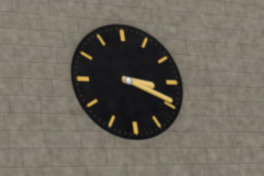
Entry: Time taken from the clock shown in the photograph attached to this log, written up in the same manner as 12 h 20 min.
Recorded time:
3 h 19 min
